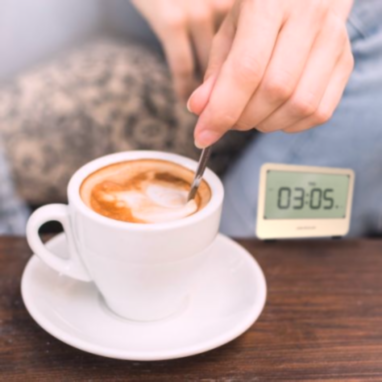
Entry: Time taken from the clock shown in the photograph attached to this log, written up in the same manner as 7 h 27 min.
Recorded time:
3 h 05 min
